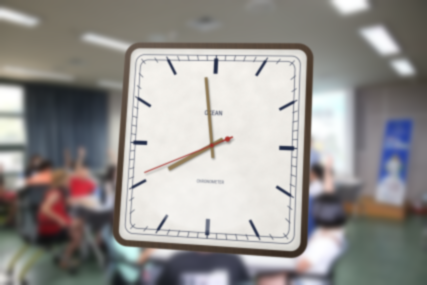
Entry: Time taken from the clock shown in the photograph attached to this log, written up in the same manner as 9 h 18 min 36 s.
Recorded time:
7 h 58 min 41 s
